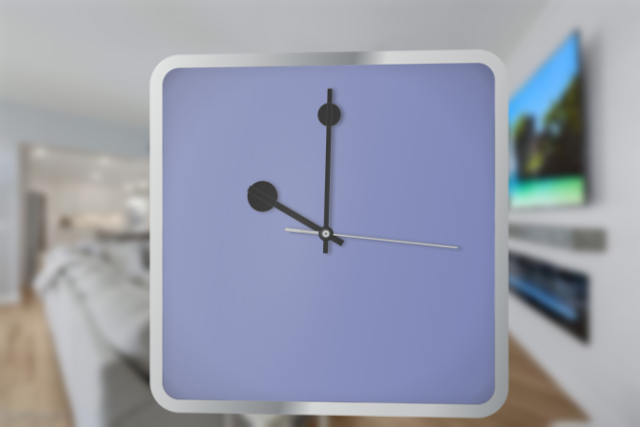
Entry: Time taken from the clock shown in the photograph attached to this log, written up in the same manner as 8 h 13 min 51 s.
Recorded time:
10 h 00 min 16 s
